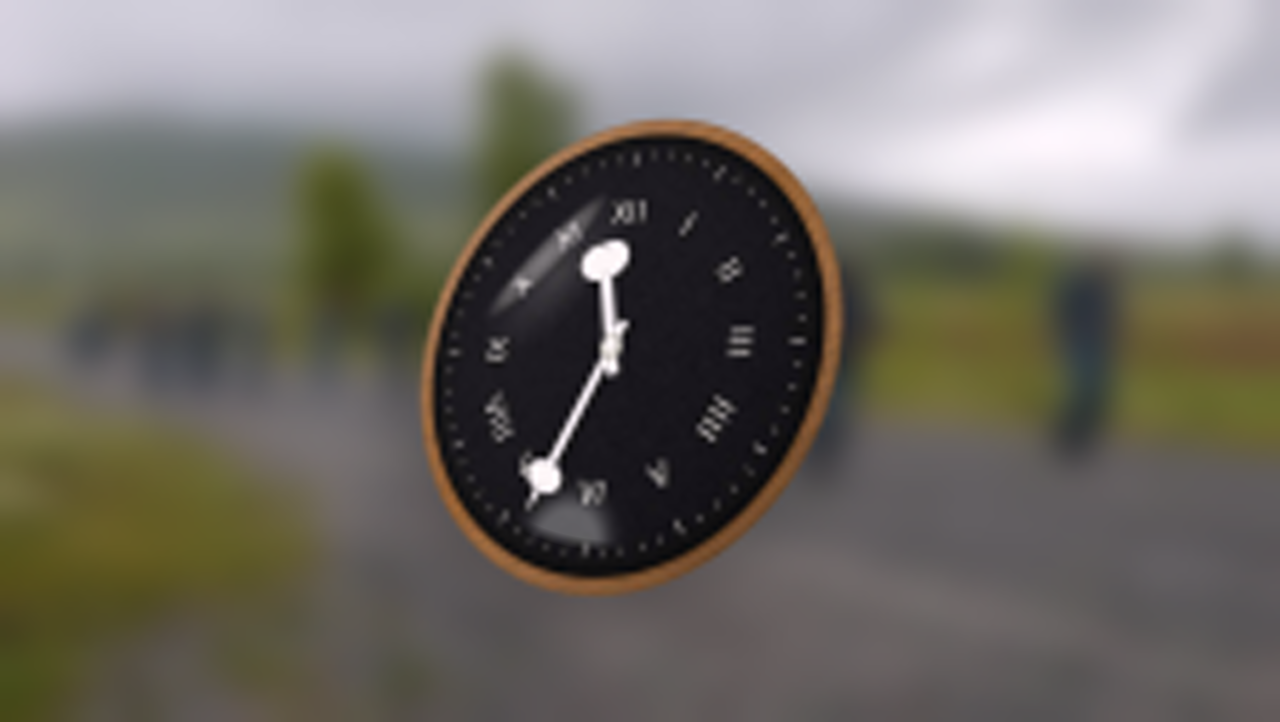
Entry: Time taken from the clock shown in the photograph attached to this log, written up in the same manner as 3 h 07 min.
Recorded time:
11 h 34 min
